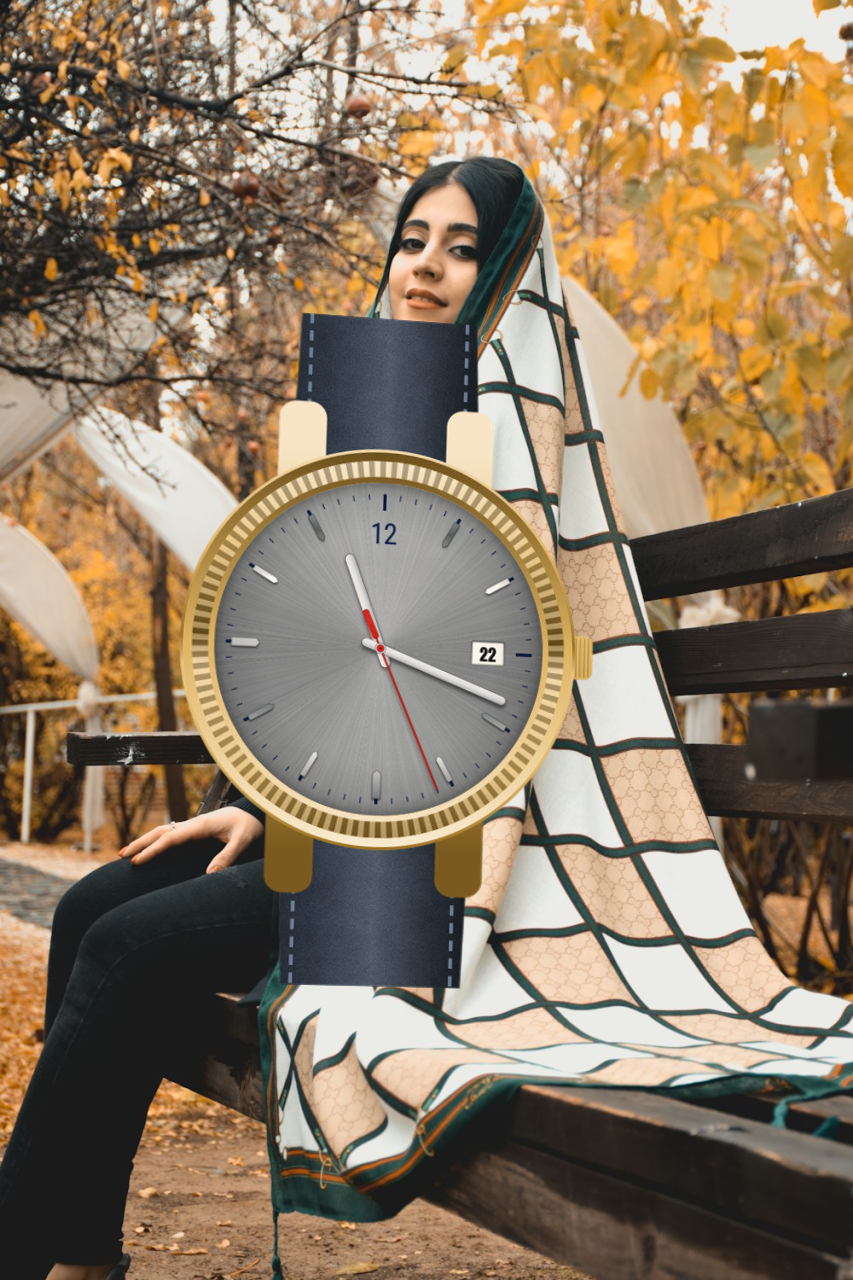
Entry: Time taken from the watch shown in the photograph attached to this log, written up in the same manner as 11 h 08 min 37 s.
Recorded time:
11 h 18 min 26 s
